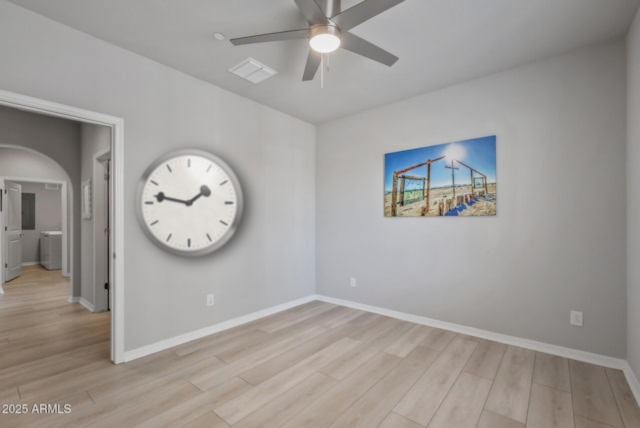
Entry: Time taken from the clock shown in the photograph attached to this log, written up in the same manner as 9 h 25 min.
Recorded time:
1 h 47 min
